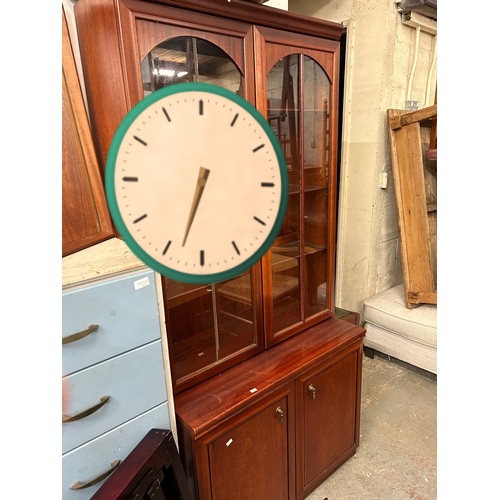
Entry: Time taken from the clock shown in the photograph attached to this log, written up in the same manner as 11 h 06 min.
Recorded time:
6 h 33 min
